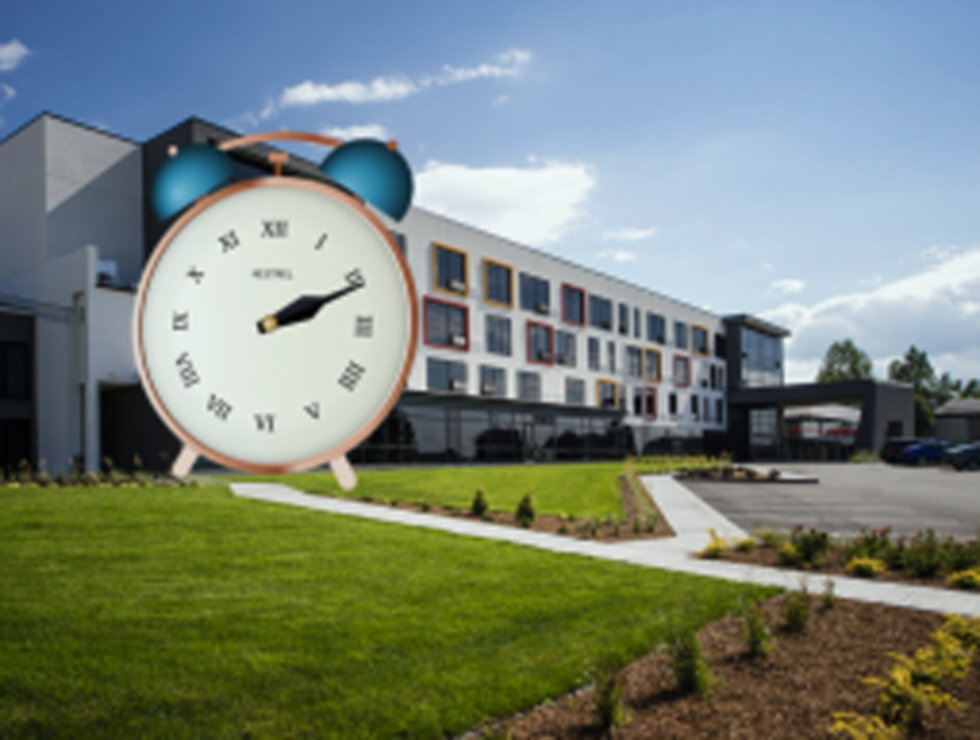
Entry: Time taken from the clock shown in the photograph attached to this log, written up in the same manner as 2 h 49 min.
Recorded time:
2 h 11 min
